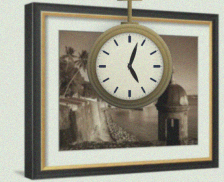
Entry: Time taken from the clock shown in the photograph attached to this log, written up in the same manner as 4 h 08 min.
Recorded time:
5 h 03 min
